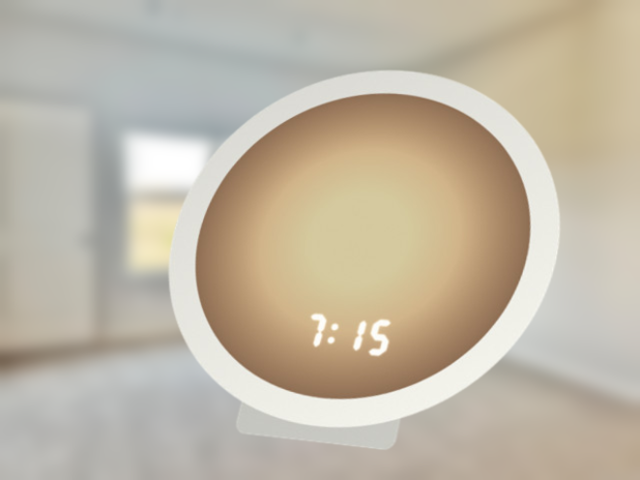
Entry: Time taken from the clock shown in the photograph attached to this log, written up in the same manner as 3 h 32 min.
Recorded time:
7 h 15 min
